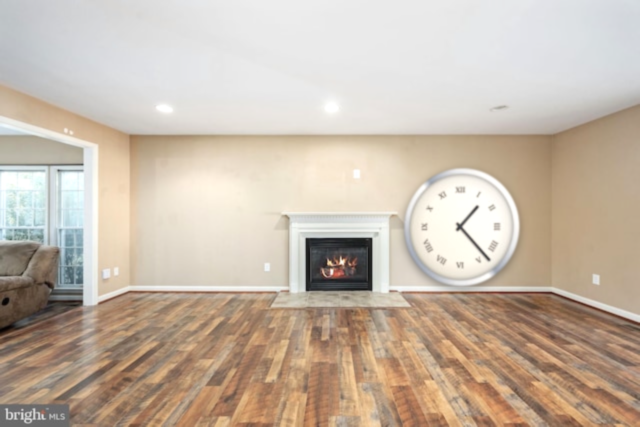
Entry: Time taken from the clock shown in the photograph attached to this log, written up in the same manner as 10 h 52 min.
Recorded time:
1 h 23 min
